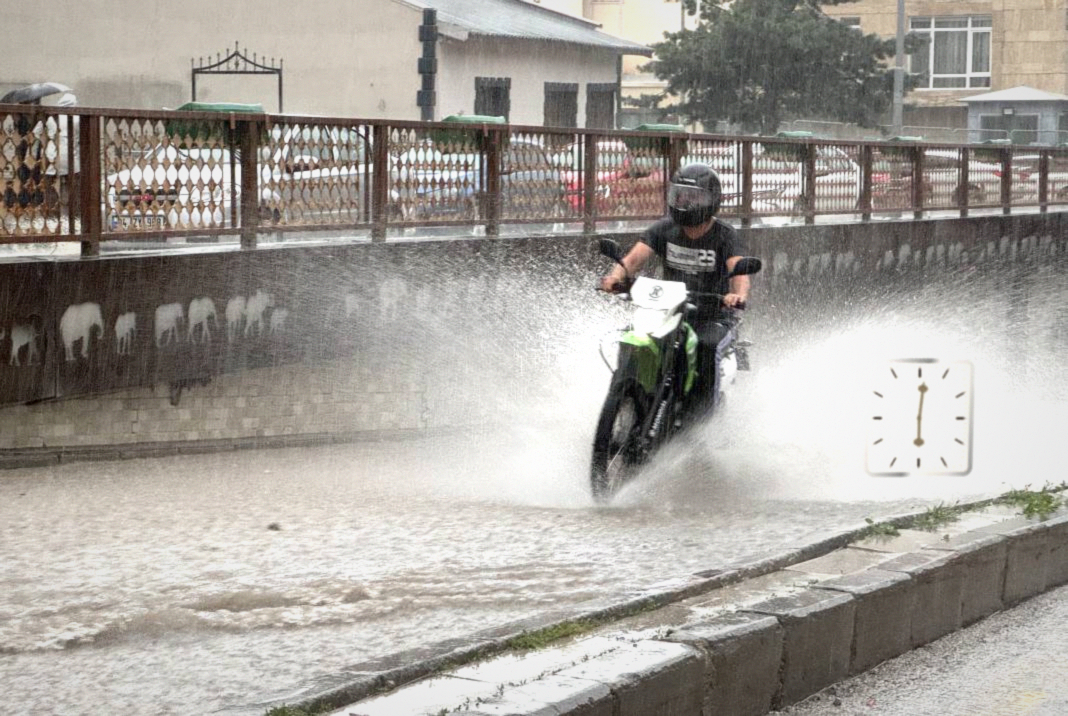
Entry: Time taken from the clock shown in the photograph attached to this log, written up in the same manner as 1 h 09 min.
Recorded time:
6 h 01 min
